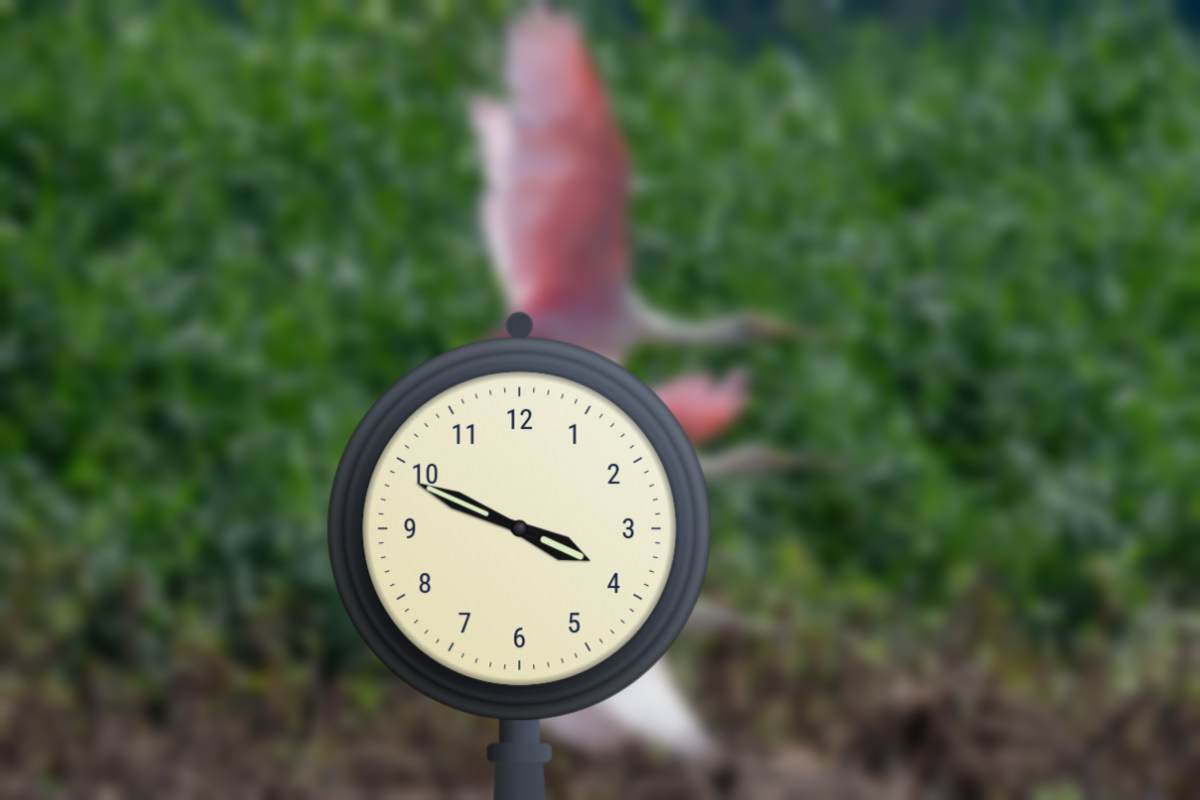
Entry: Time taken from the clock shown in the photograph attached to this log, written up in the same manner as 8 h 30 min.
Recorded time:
3 h 49 min
